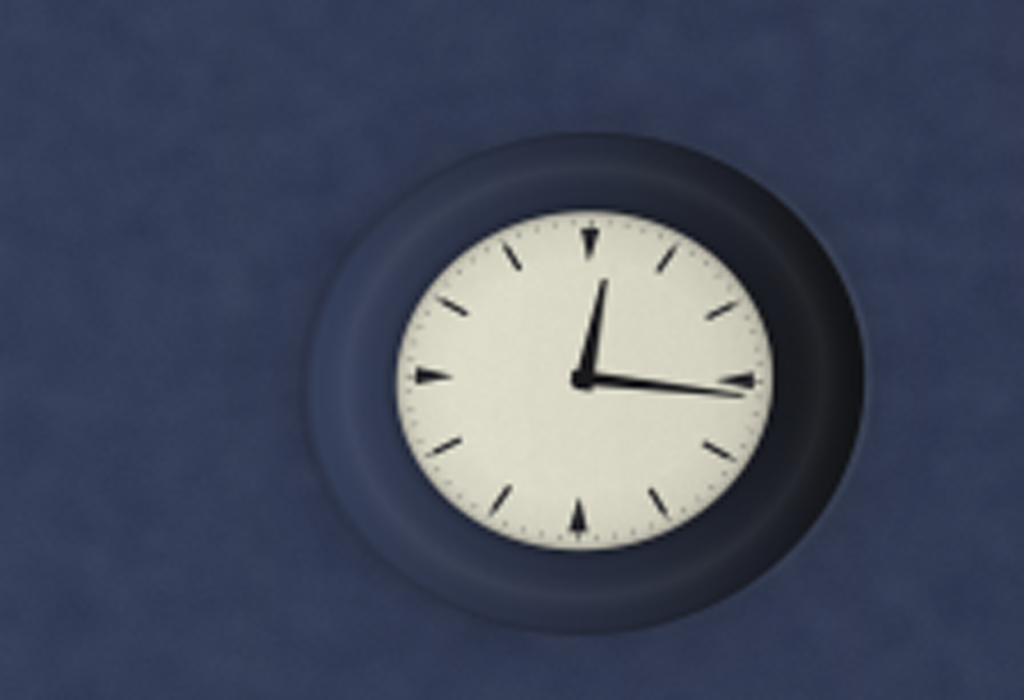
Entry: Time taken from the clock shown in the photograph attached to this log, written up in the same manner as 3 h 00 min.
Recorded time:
12 h 16 min
